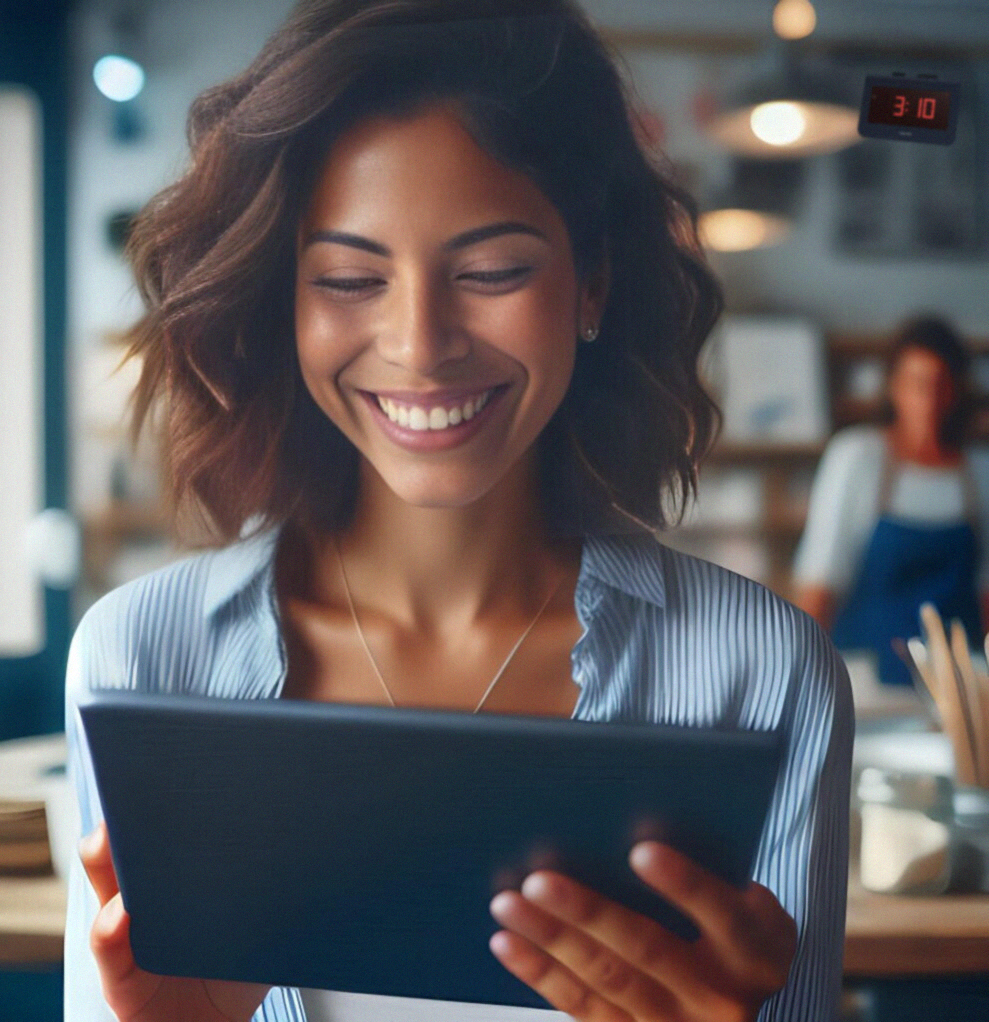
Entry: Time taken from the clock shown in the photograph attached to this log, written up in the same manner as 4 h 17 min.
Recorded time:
3 h 10 min
